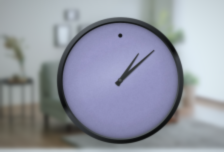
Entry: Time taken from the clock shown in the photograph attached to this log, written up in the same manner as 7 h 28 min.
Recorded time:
1 h 08 min
